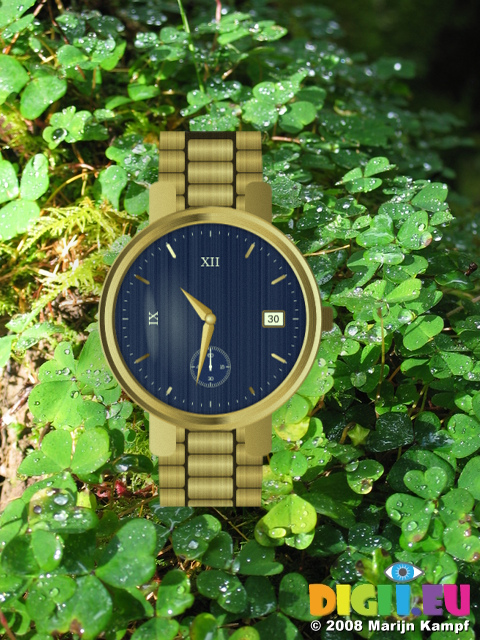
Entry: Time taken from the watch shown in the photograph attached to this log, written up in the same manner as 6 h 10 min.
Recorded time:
10 h 32 min
